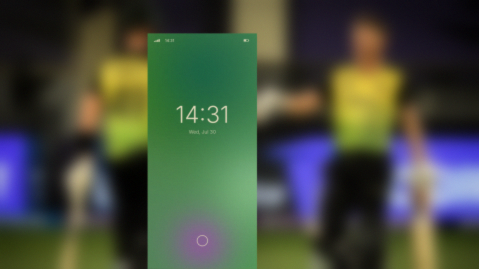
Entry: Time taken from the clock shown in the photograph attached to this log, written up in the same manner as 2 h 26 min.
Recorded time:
14 h 31 min
